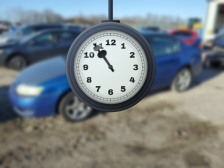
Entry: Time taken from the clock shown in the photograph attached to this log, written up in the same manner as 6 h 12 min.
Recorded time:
10 h 54 min
